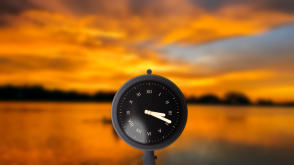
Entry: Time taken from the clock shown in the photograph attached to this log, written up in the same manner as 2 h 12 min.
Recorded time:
3 h 19 min
